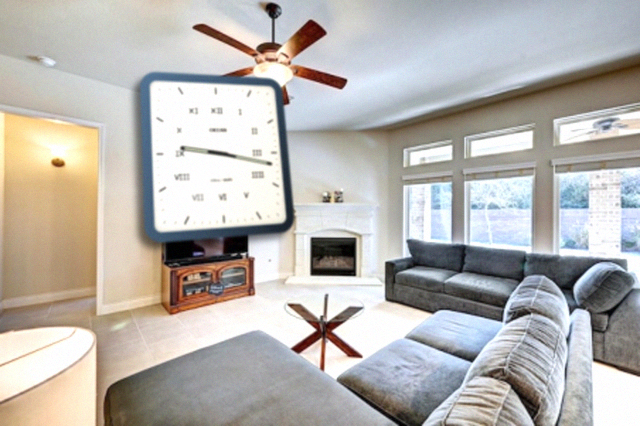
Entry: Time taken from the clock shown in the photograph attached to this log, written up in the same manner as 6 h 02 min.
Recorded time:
9 h 17 min
